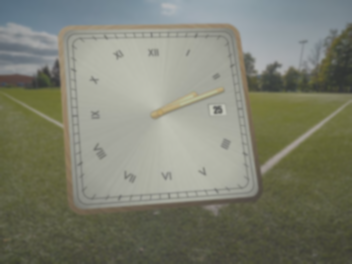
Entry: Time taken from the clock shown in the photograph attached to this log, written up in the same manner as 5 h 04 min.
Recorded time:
2 h 12 min
